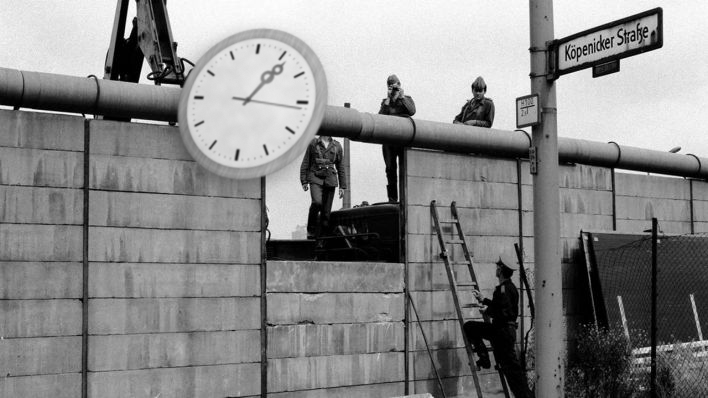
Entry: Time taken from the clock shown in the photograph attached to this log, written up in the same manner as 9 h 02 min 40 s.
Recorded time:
1 h 06 min 16 s
